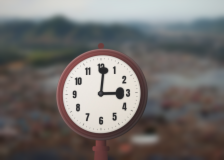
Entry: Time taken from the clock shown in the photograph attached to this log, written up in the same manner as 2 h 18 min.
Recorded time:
3 h 01 min
